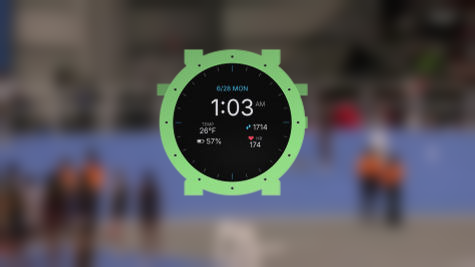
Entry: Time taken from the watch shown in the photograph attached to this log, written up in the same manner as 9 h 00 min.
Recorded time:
1 h 03 min
